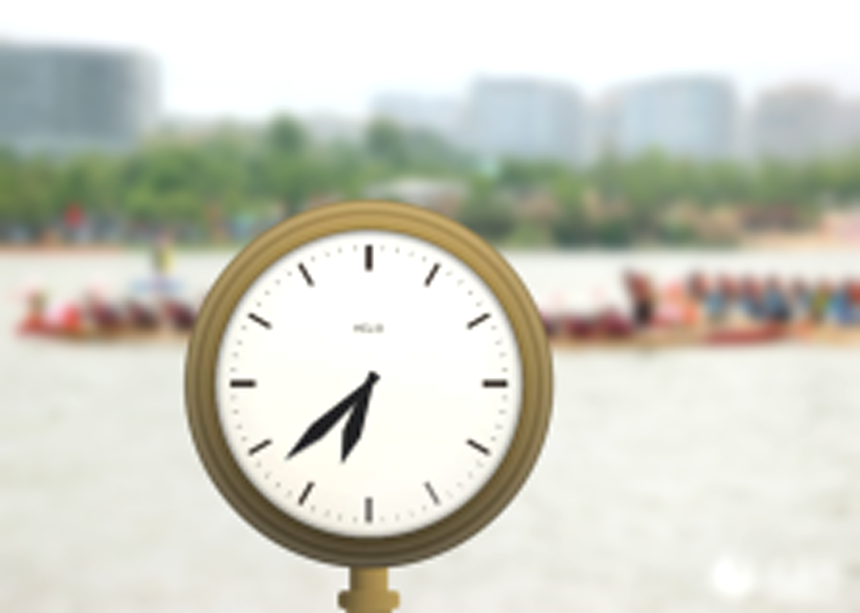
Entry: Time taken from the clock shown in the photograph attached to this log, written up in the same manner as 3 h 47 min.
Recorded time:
6 h 38 min
